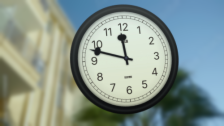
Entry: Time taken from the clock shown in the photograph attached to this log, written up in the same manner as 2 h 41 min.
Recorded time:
11 h 48 min
